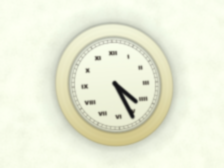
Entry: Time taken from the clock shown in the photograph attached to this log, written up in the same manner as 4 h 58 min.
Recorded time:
4 h 26 min
